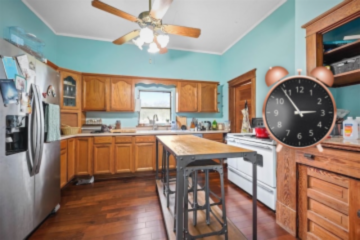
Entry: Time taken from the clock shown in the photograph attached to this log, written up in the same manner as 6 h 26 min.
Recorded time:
2 h 54 min
